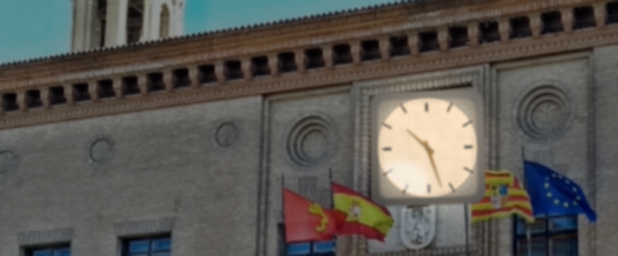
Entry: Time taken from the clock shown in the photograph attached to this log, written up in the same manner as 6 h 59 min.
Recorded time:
10 h 27 min
